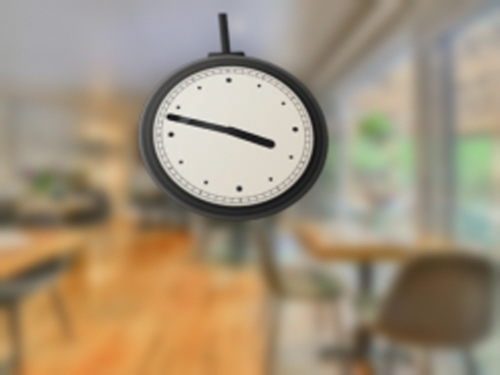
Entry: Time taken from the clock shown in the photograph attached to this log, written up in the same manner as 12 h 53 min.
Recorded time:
3 h 48 min
